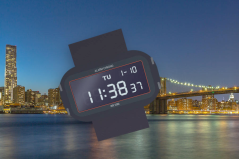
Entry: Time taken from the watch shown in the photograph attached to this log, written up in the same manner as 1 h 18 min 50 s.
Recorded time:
11 h 38 min 37 s
